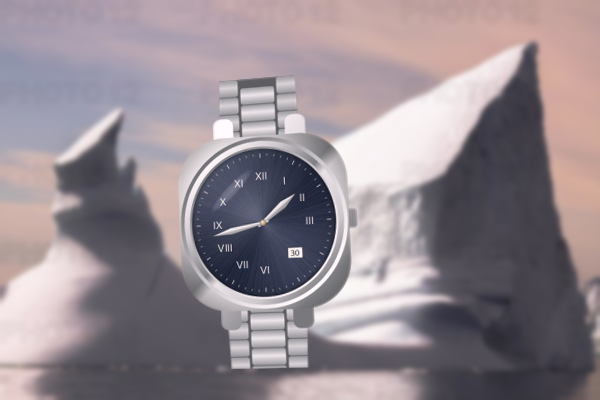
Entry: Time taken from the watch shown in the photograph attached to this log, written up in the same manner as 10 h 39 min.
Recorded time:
1 h 43 min
